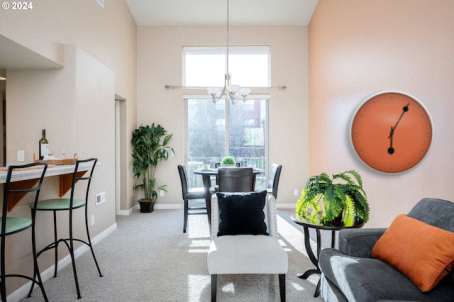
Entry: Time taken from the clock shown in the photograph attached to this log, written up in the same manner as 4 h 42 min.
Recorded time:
6 h 05 min
